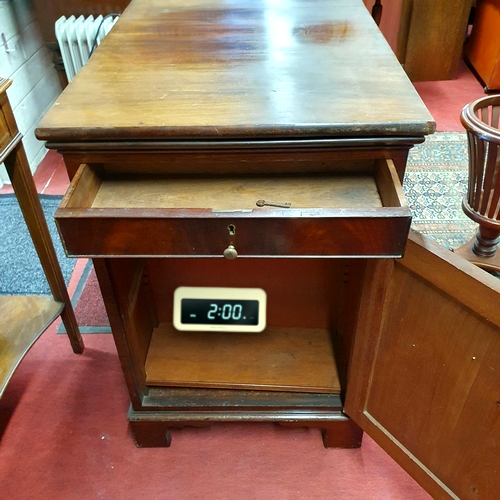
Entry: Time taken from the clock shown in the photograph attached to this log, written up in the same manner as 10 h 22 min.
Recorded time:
2 h 00 min
